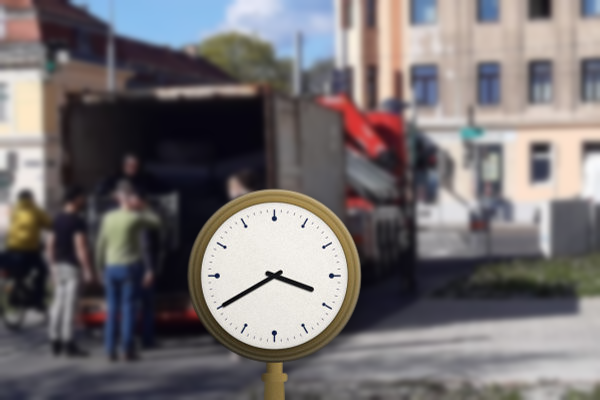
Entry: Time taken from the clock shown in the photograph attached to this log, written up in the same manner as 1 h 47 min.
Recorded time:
3 h 40 min
